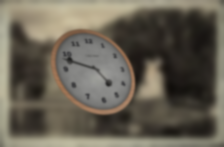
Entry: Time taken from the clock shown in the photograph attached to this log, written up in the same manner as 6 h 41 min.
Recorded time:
4 h 48 min
